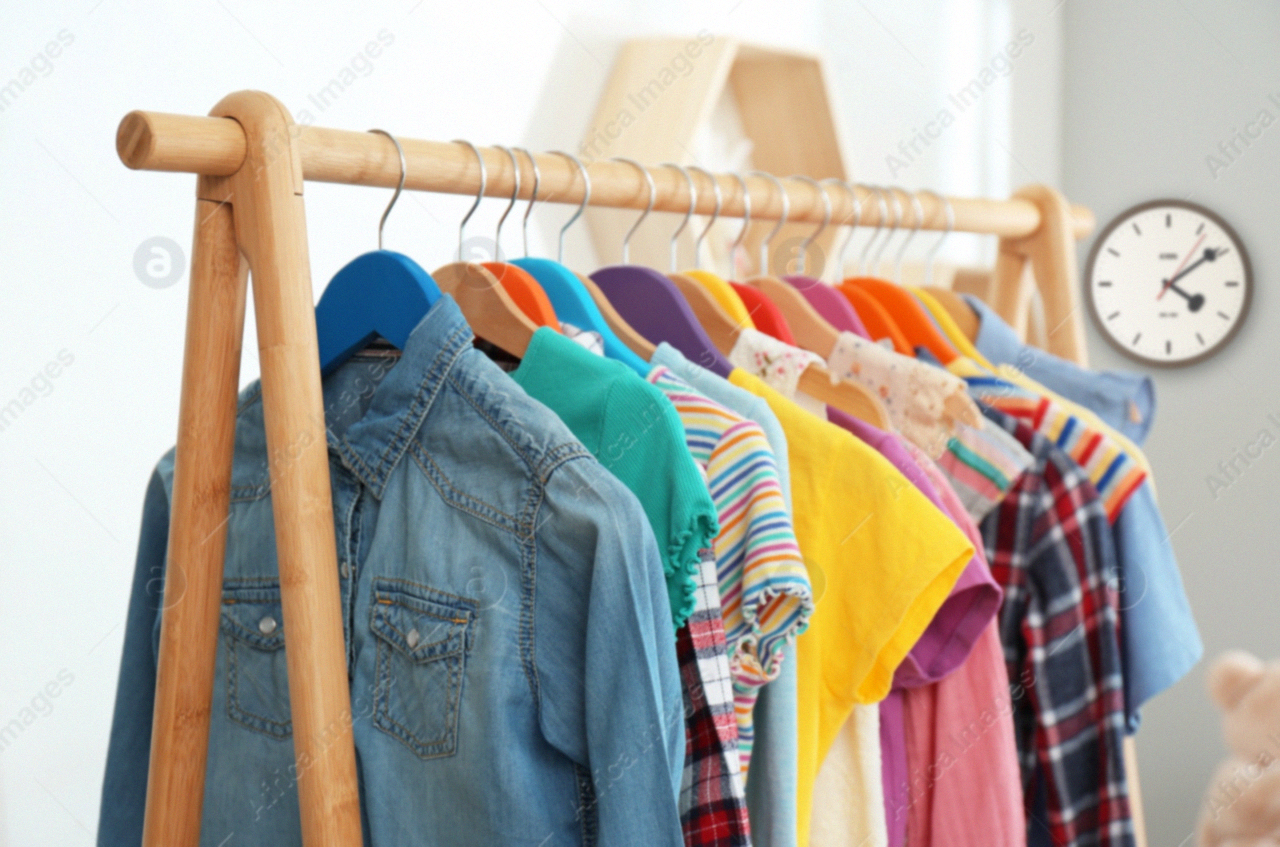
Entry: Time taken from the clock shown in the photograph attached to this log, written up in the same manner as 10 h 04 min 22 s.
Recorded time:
4 h 09 min 06 s
